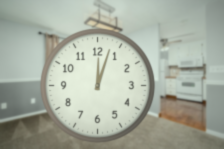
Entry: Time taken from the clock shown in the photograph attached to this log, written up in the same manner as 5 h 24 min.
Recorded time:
12 h 03 min
